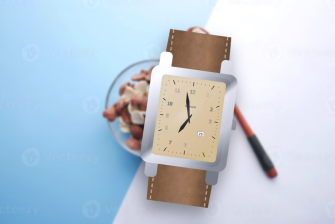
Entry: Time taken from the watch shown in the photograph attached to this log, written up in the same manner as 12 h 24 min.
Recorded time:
6 h 58 min
